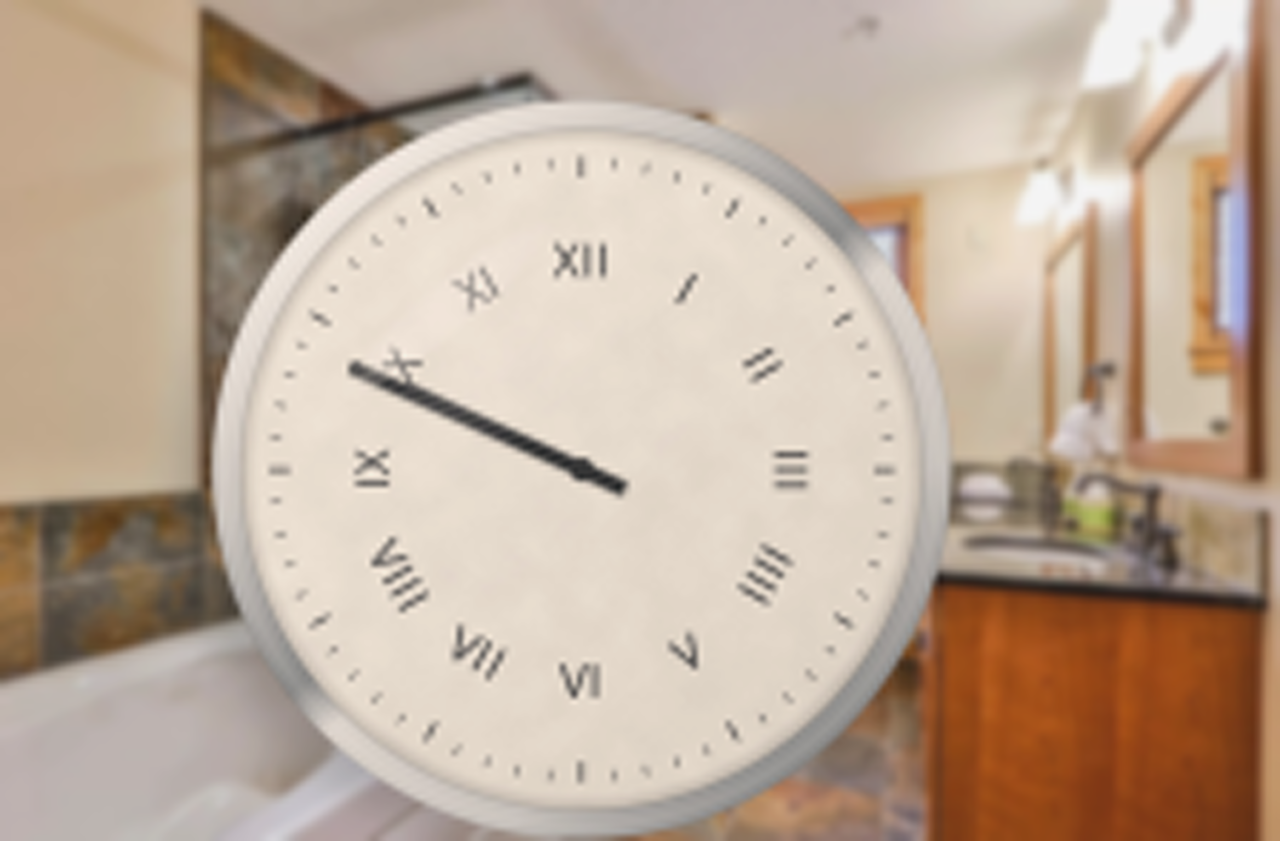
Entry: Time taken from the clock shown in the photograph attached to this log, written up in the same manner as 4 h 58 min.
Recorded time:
9 h 49 min
